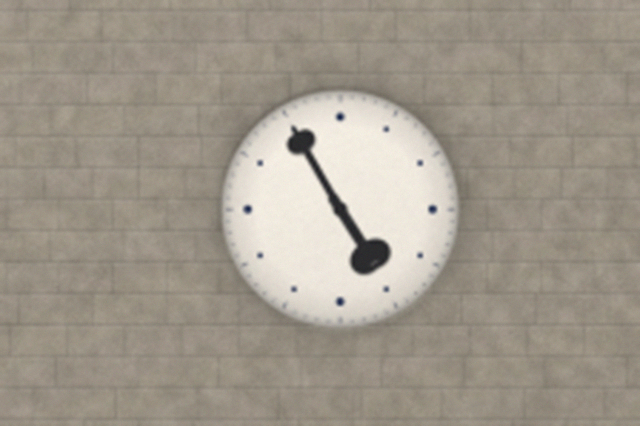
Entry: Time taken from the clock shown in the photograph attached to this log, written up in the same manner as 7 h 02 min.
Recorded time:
4 h 55 min
